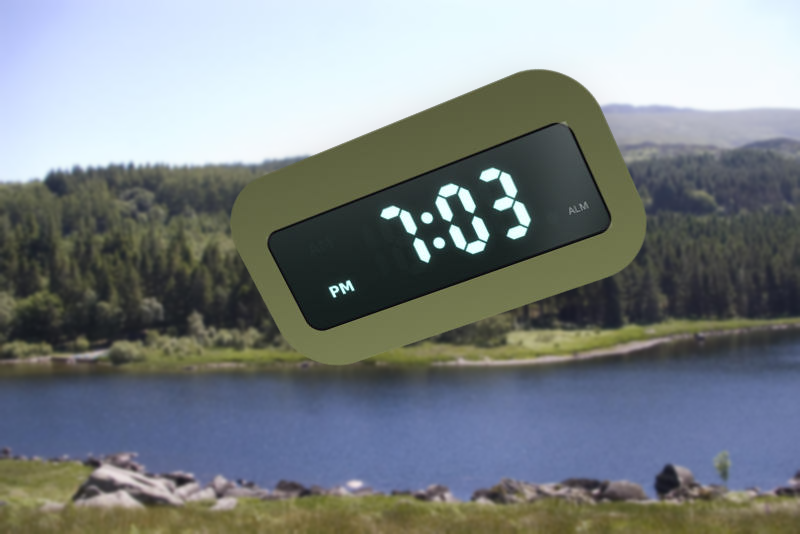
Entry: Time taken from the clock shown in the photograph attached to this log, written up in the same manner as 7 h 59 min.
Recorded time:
7 h 03 min
